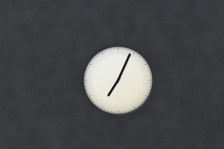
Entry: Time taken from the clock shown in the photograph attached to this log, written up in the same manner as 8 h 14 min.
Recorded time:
7 h 04 min
